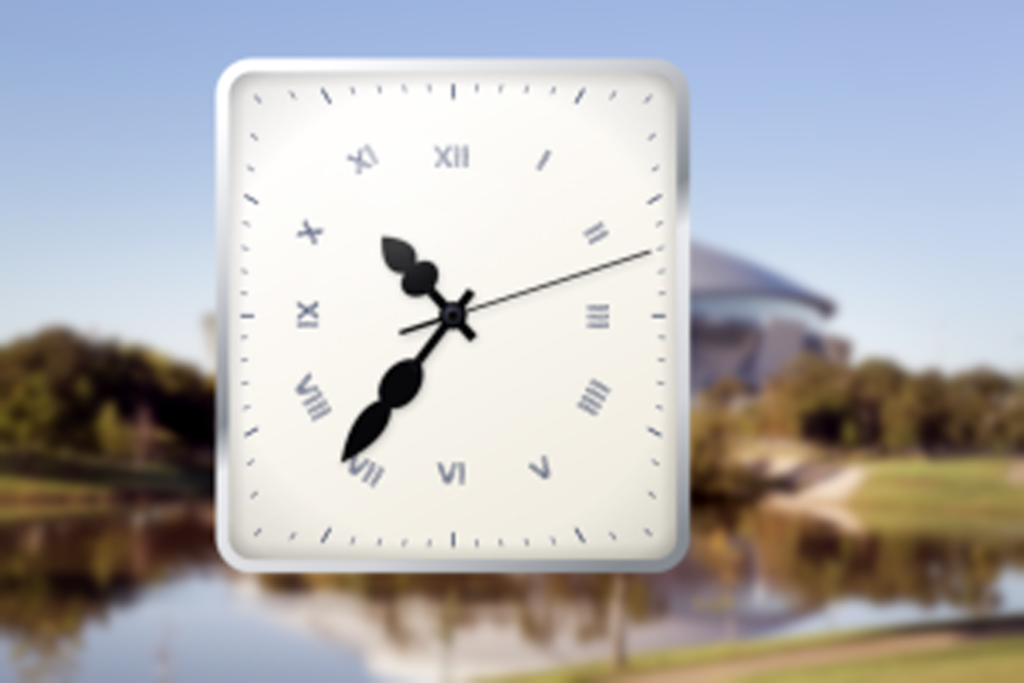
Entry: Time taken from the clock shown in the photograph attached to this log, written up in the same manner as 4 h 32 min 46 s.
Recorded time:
10 h 36 min 12 s
